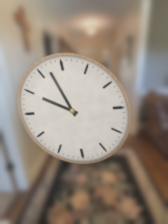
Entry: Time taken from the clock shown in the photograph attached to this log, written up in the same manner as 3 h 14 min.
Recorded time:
9 h 57 min
